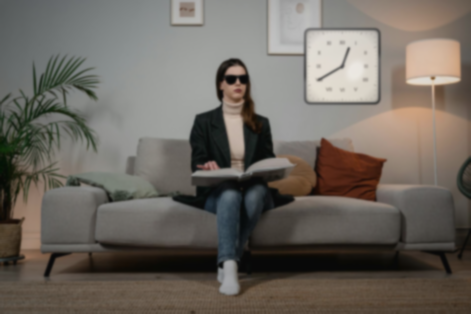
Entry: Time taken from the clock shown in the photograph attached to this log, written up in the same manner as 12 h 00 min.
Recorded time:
12 h 40 min
